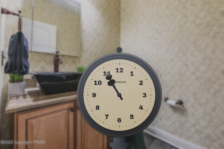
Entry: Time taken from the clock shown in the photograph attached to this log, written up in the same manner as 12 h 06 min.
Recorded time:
10 h 55 min
